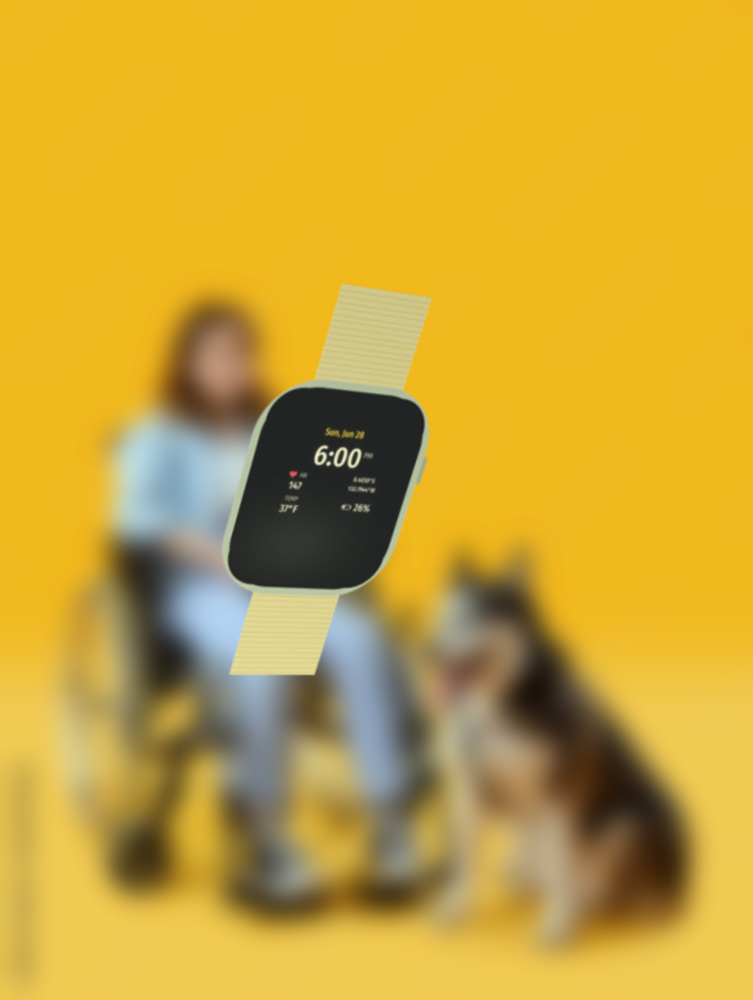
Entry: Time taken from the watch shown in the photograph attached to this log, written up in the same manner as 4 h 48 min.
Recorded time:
6 h 00 min
